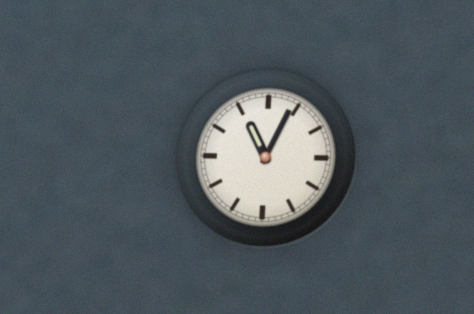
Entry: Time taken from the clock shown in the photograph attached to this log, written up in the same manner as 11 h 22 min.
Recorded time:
11 h 04 min
